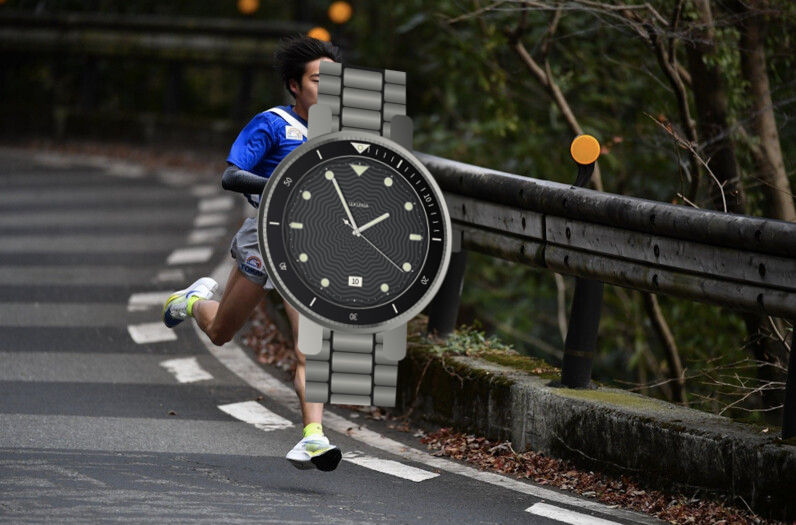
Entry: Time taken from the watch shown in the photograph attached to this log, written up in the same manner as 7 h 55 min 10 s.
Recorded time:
1 h 55 min 21 s
